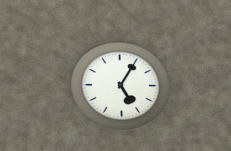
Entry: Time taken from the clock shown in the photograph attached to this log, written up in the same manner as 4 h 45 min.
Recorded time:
5 h 05 min
